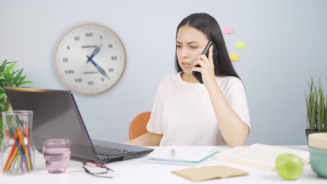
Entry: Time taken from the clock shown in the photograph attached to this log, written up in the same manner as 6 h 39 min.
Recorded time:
1 h 23 min
